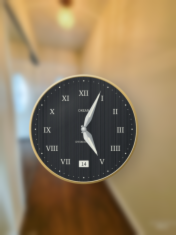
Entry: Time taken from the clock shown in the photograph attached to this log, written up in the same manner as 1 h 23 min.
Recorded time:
5 h 04 min
